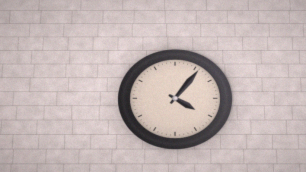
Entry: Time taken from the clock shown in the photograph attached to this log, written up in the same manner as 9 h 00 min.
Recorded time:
4 h 06 min
